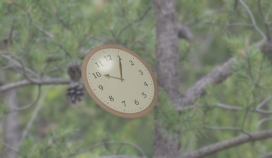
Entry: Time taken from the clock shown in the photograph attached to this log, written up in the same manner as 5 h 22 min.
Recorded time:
10 h 05 min
